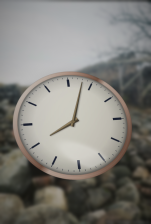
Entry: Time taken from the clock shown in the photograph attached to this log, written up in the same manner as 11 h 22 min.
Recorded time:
8 h 03 min
